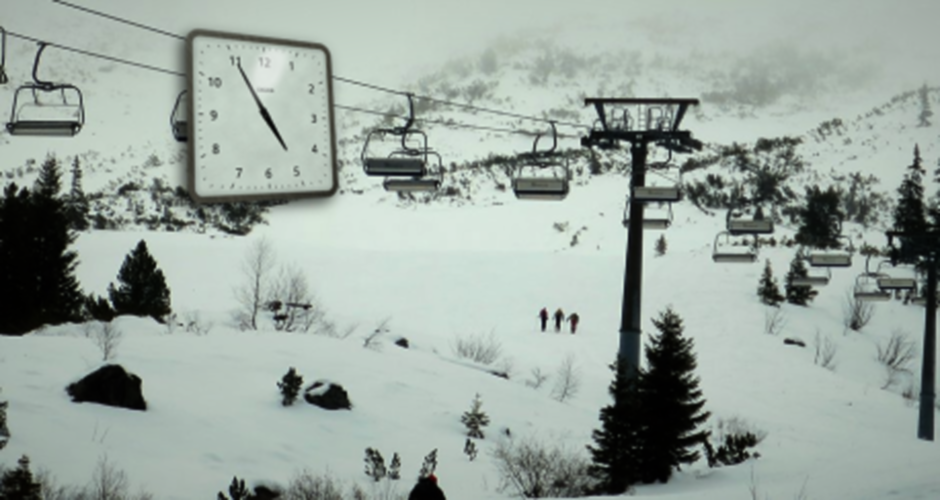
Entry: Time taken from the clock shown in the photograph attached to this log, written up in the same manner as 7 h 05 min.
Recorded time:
4 h 55 min
